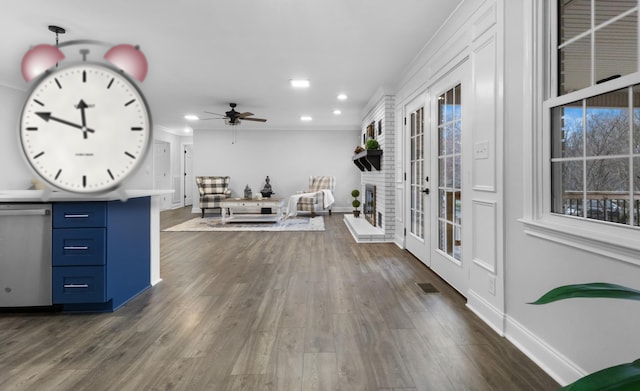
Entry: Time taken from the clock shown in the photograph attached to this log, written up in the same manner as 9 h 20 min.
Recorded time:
11 h 48 min
